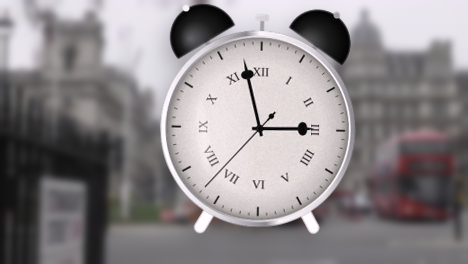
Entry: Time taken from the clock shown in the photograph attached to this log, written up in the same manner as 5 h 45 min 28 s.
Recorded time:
2 h 57 min 37 s
